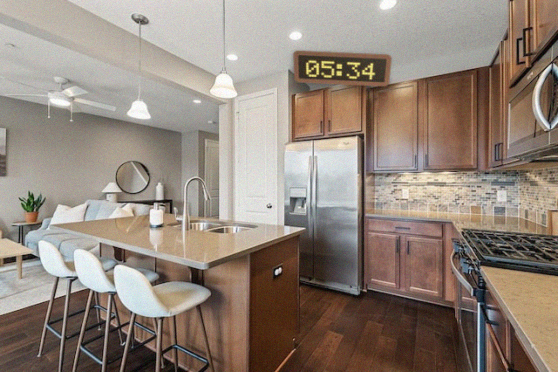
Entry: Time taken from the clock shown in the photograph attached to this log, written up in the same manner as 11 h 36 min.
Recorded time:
5 h 34 min
